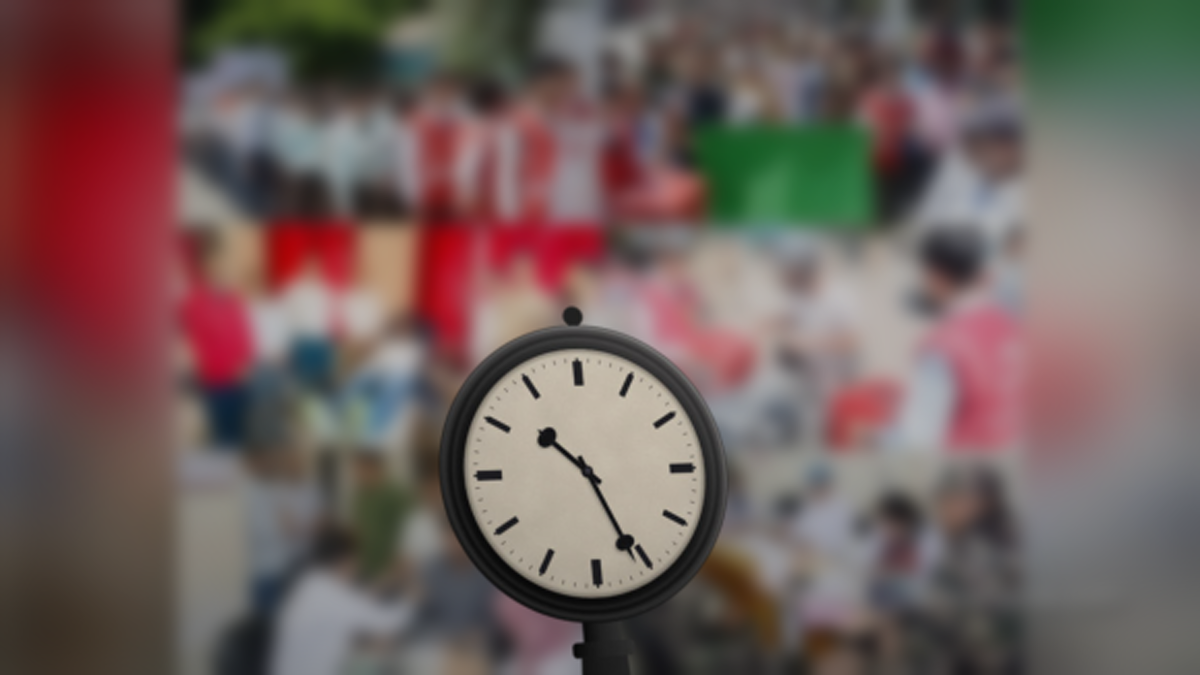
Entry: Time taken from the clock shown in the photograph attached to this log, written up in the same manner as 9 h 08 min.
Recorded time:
10 h 26 min
